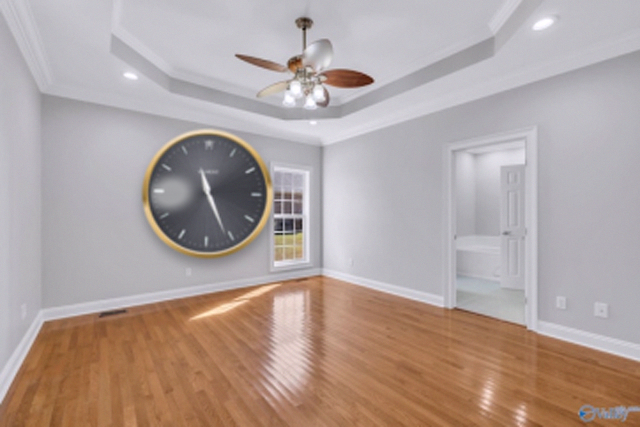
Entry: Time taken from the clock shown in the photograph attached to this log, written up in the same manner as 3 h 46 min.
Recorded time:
11 h 26 min
